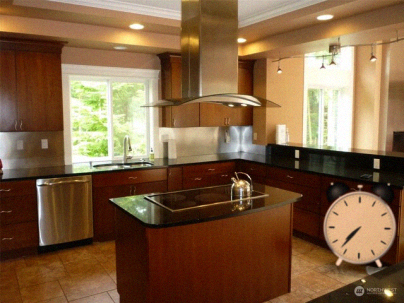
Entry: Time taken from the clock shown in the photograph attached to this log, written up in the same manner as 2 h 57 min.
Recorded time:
7 h 37 min
